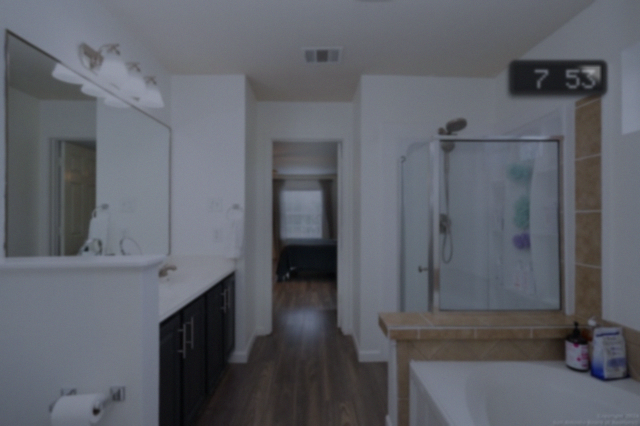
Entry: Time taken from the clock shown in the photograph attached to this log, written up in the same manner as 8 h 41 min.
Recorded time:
7 h 53 min
